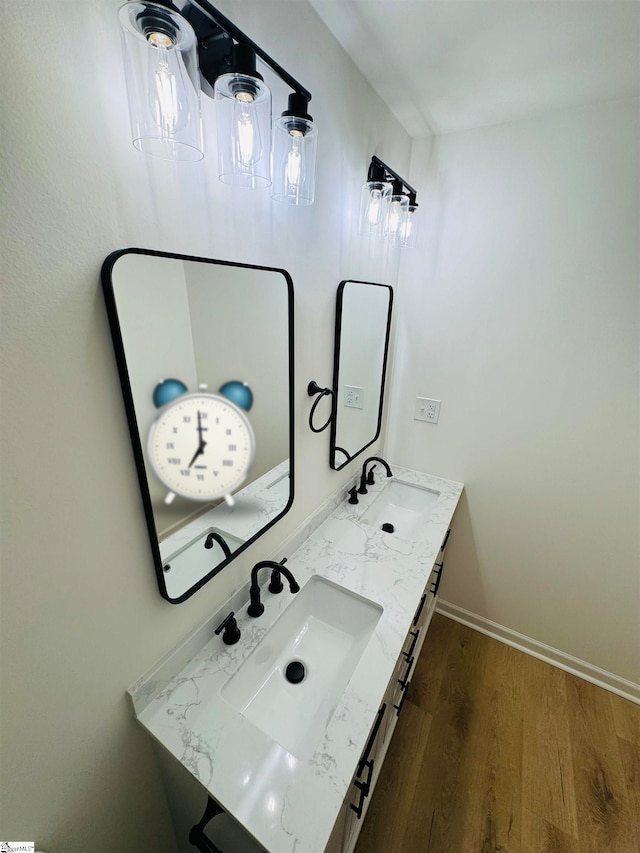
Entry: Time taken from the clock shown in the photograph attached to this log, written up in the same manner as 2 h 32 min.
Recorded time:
6 h 59 min
